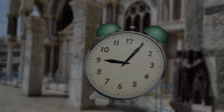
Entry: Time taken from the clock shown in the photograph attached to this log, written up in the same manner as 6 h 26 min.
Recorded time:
9 h 05 min
